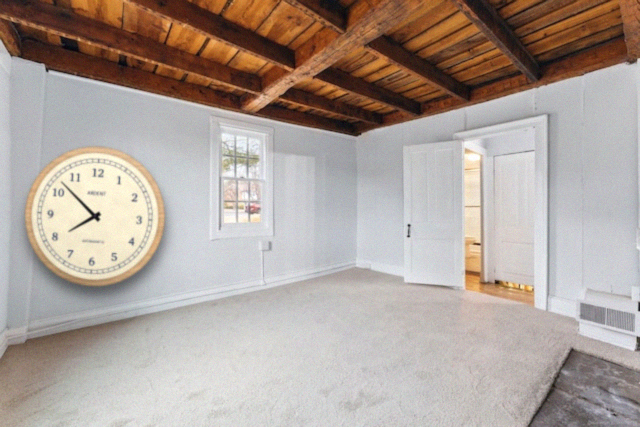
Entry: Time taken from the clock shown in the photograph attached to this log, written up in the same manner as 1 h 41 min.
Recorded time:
7 h 52 min
